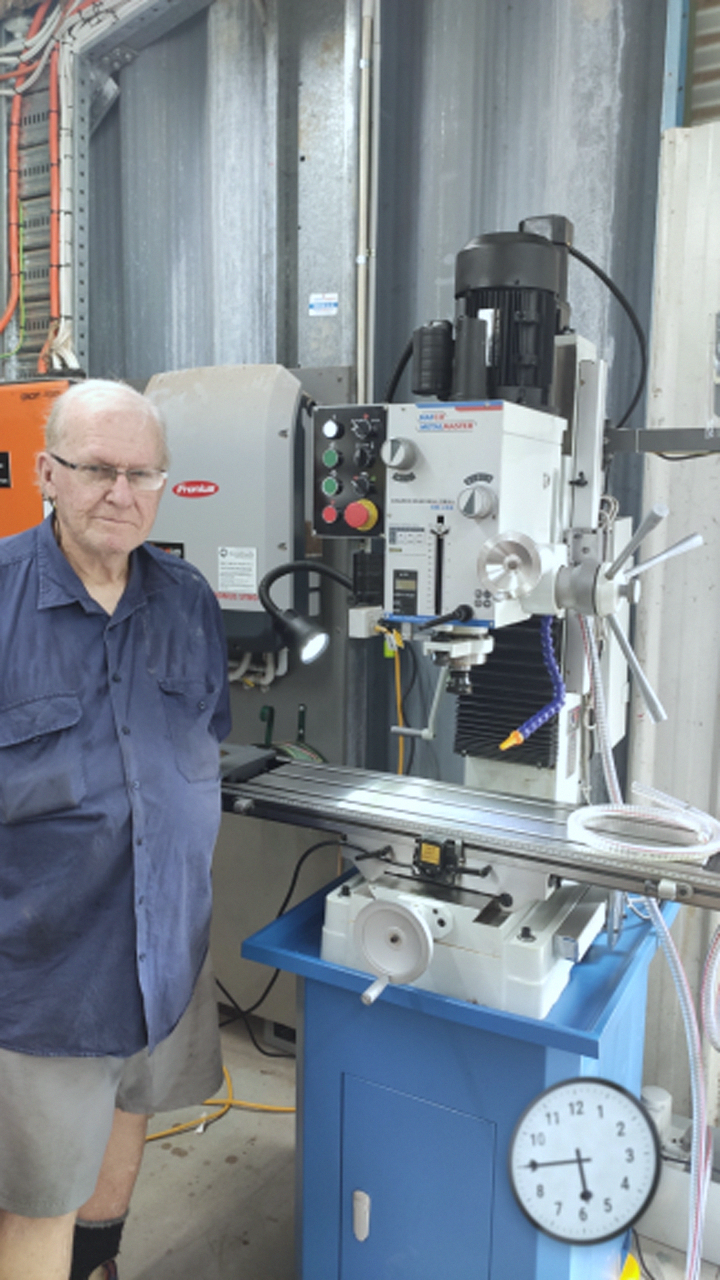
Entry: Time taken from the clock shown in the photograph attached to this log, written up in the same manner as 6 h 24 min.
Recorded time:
5 h 45 min
